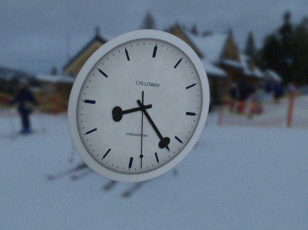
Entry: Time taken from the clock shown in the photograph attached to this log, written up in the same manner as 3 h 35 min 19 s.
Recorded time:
8 h 22 min 28 s
